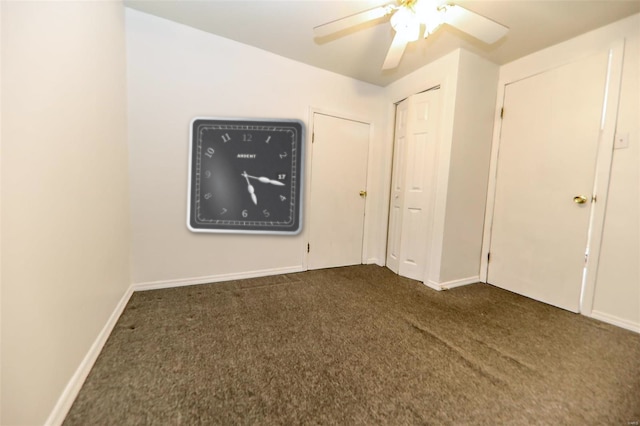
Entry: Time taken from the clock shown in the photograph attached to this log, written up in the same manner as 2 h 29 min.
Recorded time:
5 h 17 min
